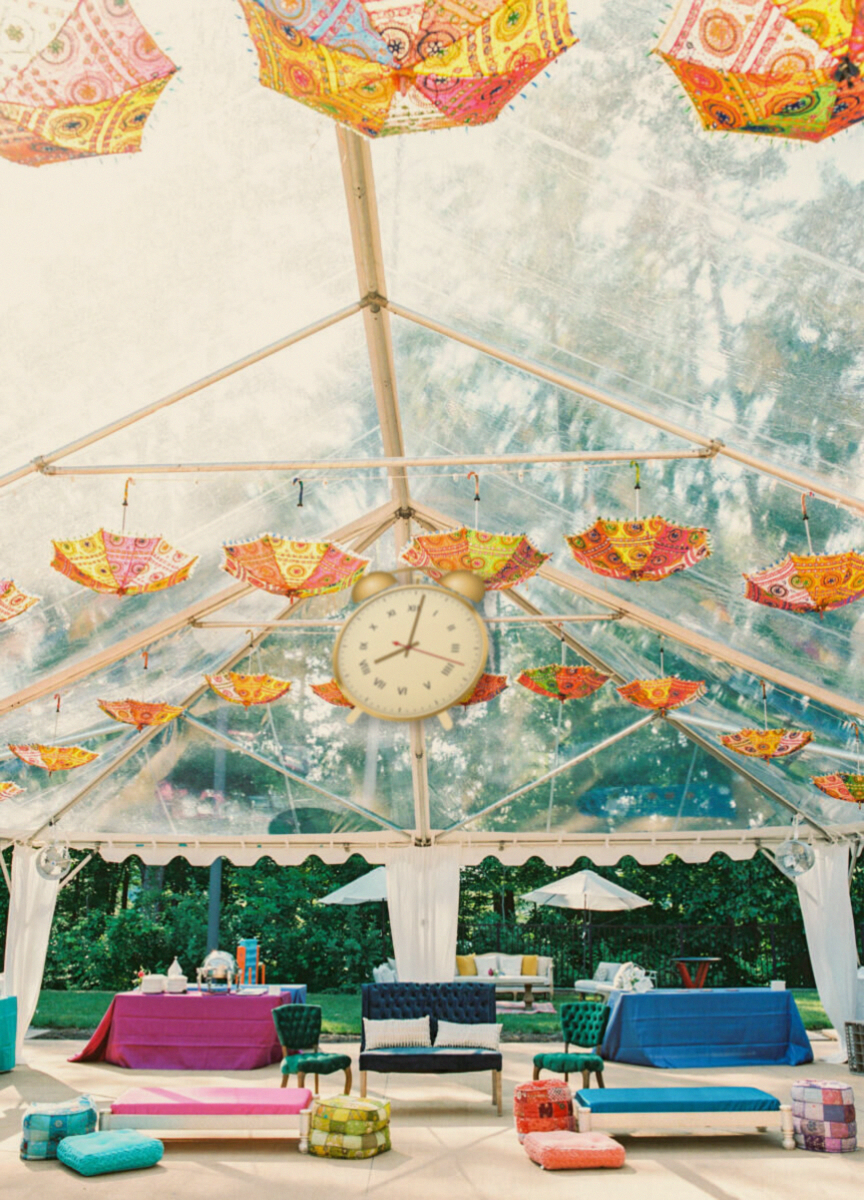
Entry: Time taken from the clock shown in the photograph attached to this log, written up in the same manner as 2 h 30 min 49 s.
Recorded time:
8 h 01 min 18 s
